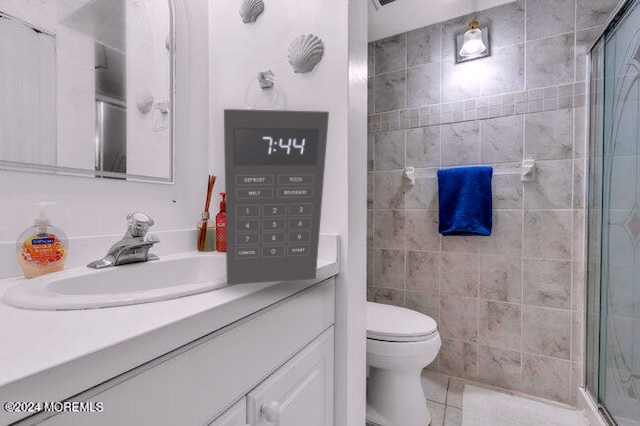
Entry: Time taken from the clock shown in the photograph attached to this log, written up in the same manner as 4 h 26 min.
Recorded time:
7 h 44 min
